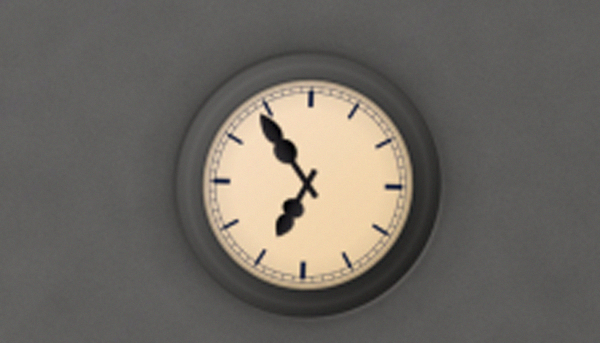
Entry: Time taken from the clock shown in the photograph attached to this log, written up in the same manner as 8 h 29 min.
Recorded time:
6 h 54 min
